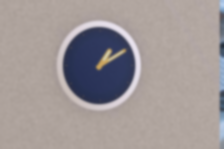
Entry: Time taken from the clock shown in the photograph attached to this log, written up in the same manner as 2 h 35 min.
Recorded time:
1 h 10 min
